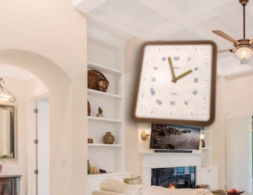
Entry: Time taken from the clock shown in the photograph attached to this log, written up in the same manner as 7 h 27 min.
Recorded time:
1 h 57 min
